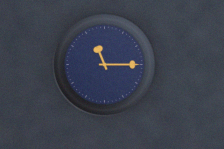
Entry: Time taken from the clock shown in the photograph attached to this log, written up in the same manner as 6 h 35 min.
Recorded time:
11 h 15 min
